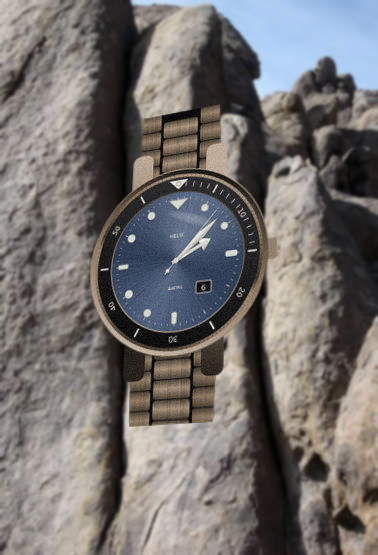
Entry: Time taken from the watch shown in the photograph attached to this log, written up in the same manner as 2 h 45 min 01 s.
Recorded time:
2 h 08 min 07 s
